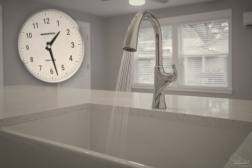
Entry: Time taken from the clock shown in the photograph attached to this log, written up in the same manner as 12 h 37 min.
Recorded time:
1 h 28 min
